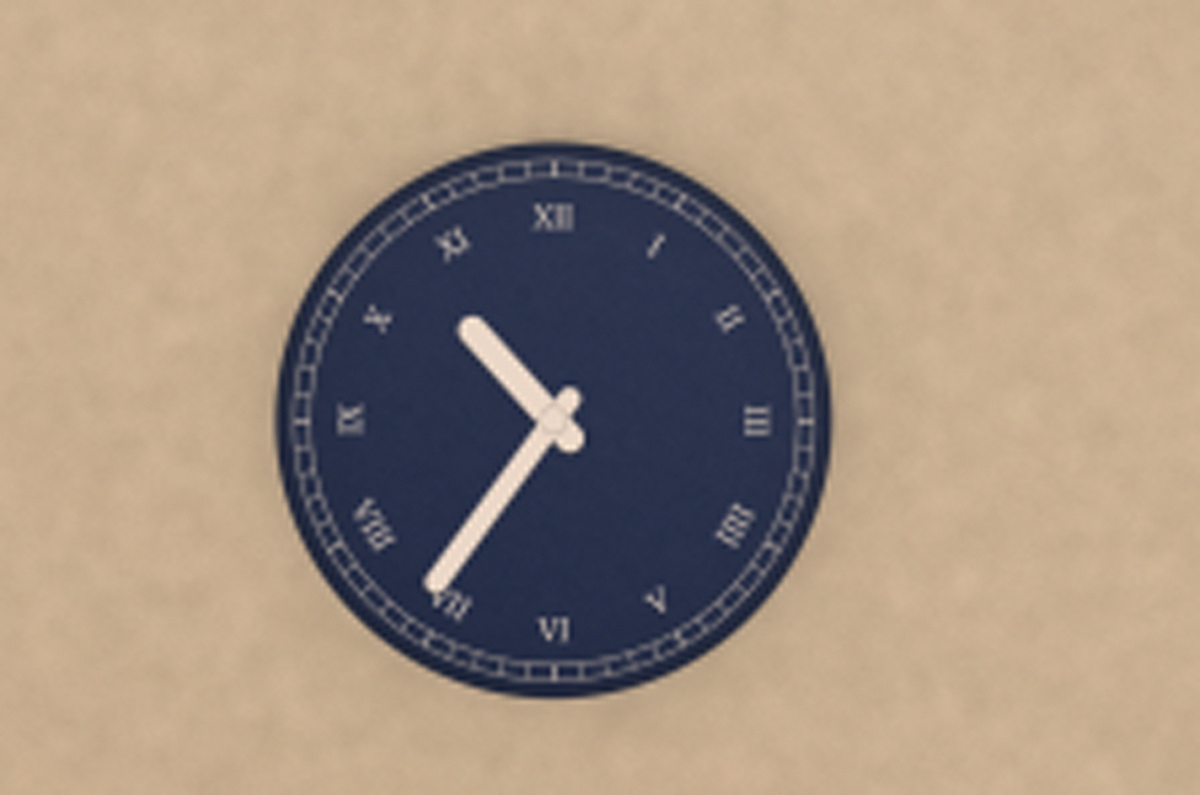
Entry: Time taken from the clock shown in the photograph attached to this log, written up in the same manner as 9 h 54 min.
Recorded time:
10 h 36 min
